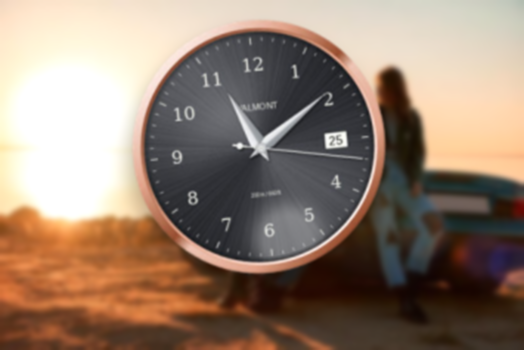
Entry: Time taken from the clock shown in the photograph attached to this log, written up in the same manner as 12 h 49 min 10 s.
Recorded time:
11 h 09 min 17 s
